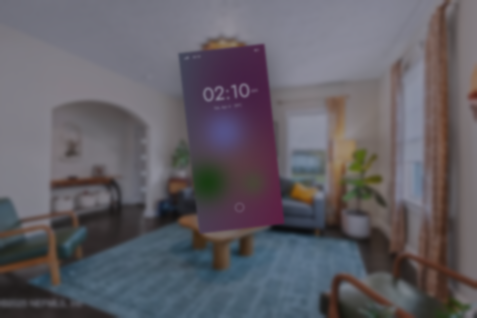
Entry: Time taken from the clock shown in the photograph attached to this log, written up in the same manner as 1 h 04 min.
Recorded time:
2 h 10 min
